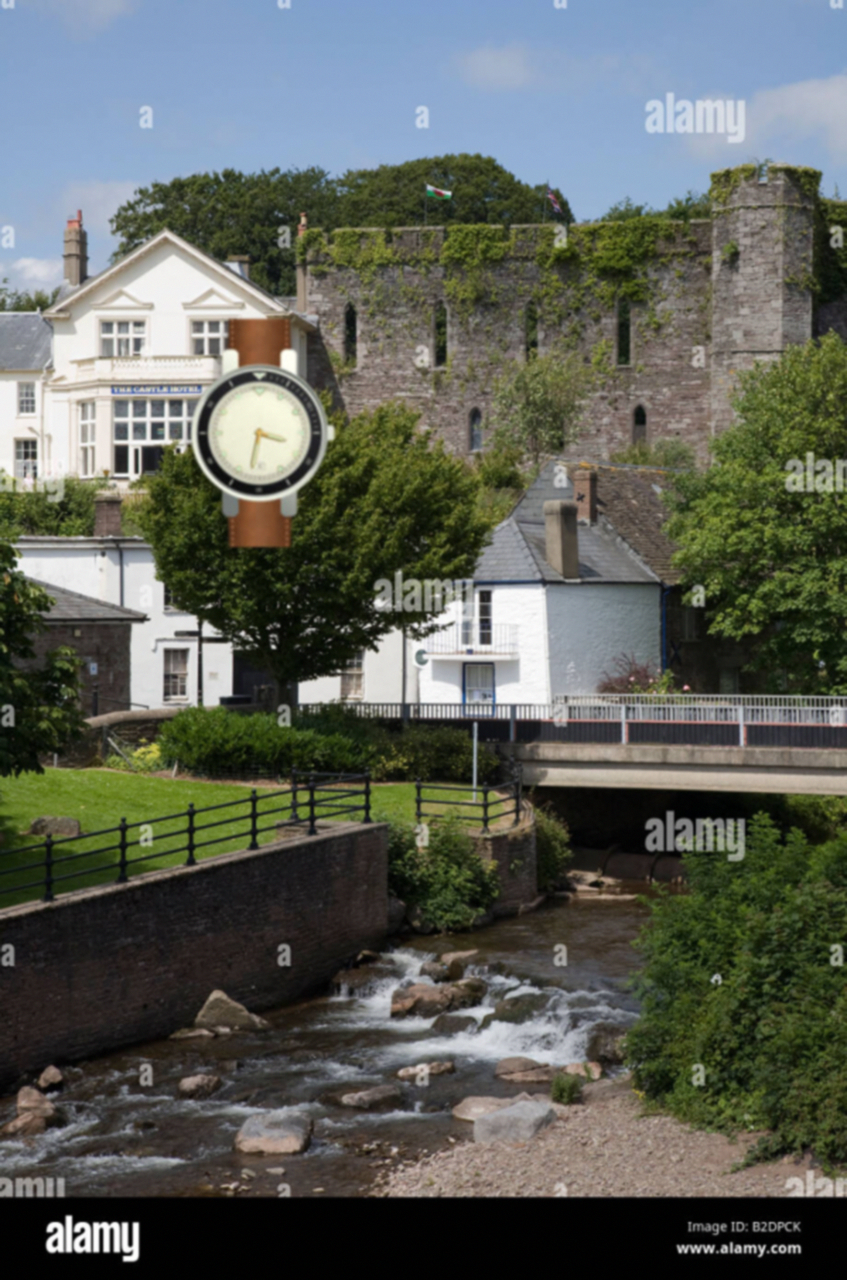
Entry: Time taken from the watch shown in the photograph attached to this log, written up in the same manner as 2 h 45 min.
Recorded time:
3 h 32 min
